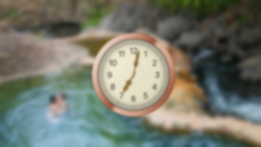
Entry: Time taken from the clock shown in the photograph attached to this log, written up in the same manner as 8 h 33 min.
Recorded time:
7 h 02 min
